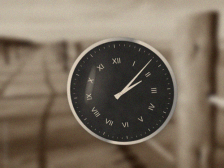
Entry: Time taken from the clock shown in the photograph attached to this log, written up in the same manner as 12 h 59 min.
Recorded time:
2 h 08 min
